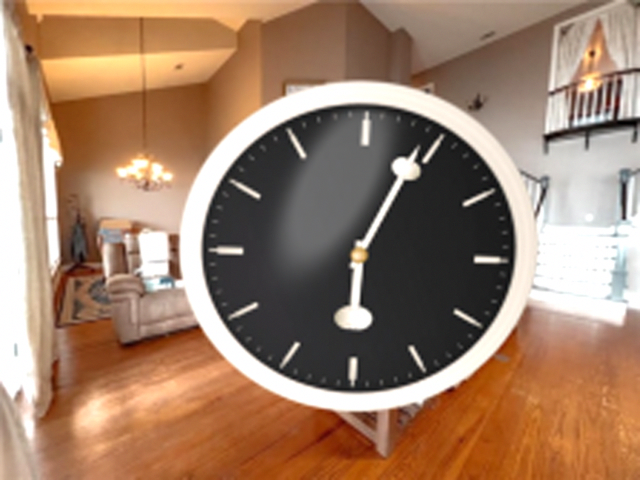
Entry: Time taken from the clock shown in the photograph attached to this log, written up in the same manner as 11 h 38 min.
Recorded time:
6 h 04 min
